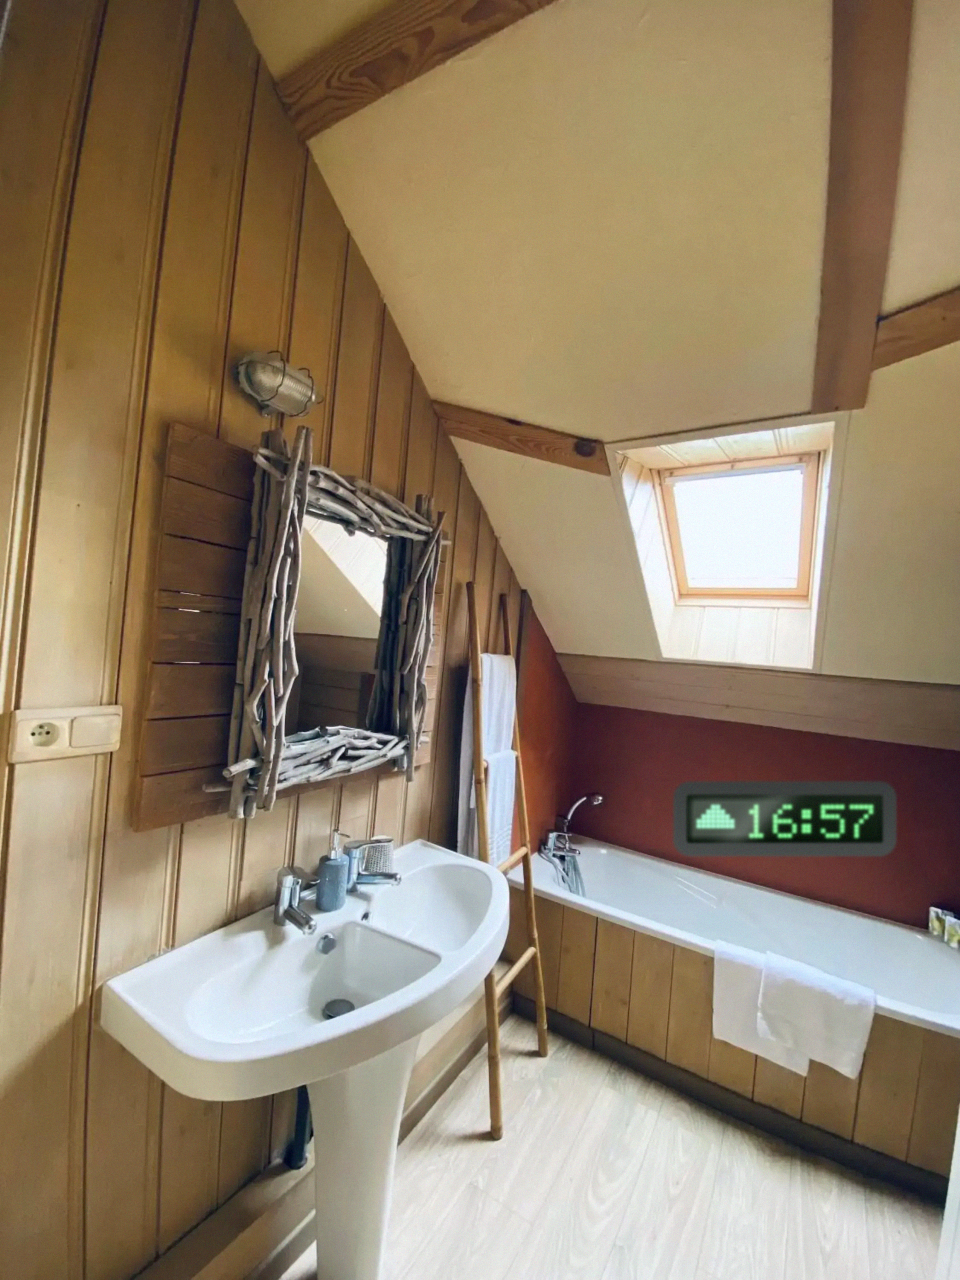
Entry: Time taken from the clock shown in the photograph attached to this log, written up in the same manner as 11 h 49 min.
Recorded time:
16 h 57 min
